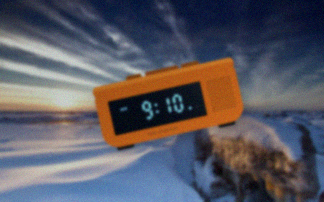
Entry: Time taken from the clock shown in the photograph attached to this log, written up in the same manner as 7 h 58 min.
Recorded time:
9 h 10 min
